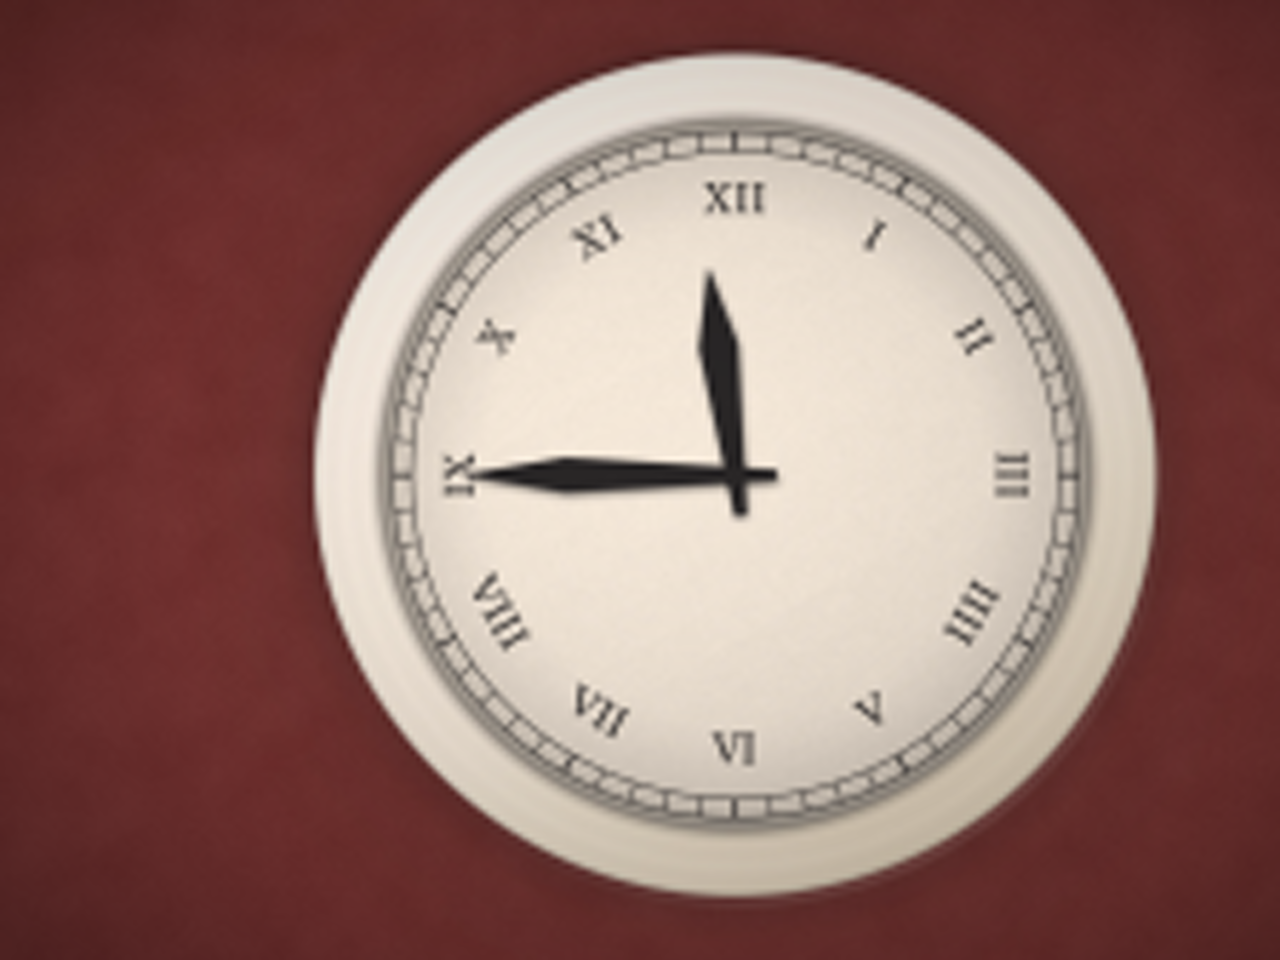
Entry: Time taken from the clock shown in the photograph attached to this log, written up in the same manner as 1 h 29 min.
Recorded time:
11 h 45 min
